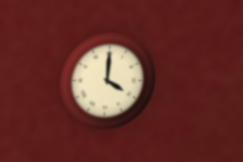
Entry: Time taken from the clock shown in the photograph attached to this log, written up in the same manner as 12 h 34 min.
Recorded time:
4 h 00 min
